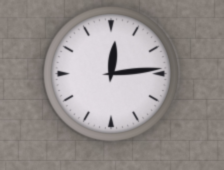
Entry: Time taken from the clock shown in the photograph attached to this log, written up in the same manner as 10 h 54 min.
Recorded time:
12 h 14 min
